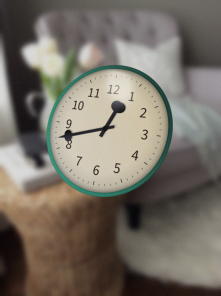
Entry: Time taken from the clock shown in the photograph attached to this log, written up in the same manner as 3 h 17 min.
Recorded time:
12 h 42 min
